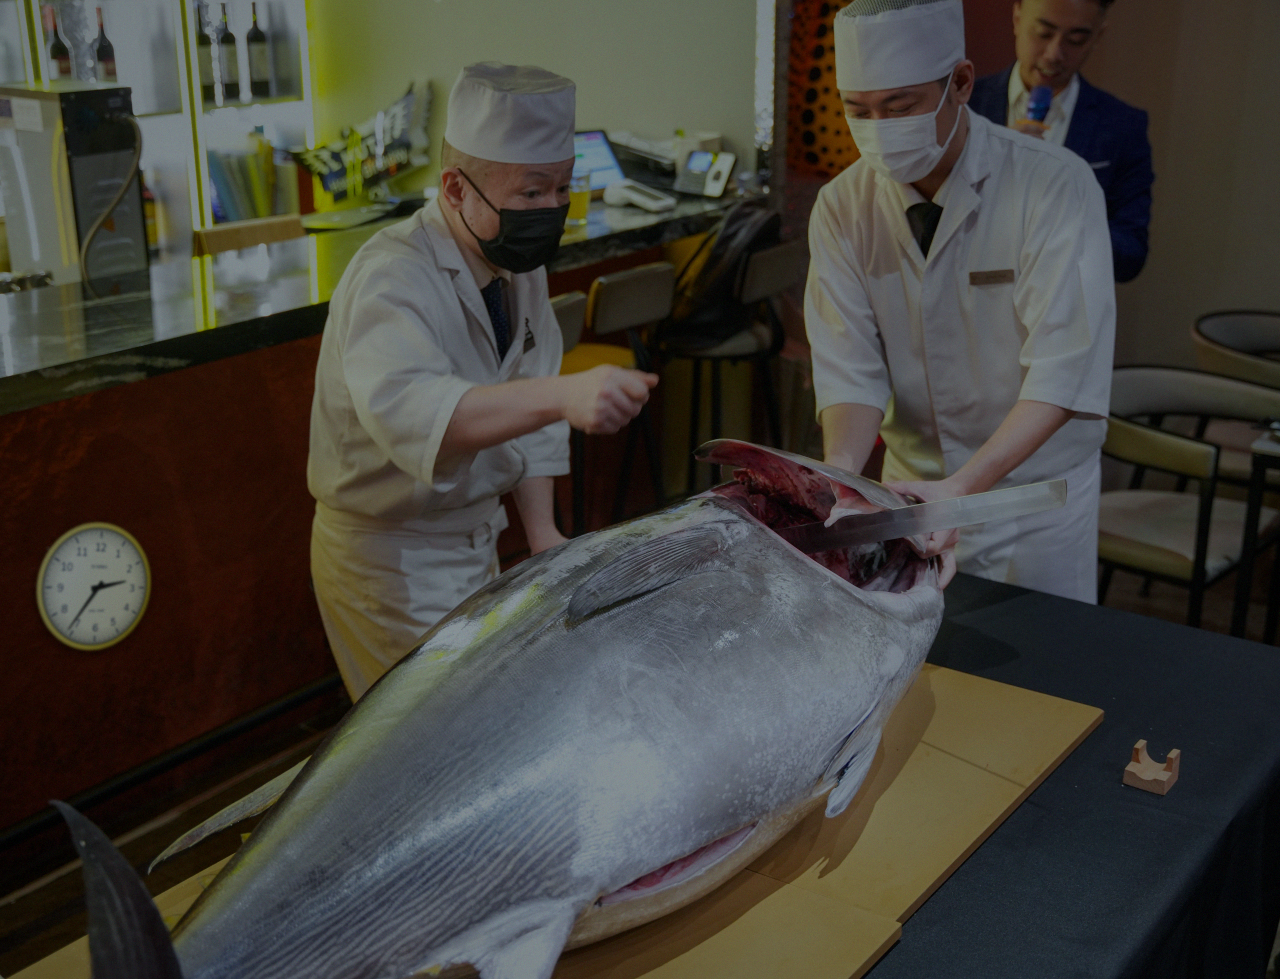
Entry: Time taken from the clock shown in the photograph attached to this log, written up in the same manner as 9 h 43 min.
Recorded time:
2 h 36 min
